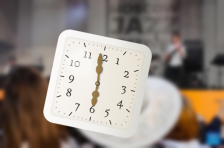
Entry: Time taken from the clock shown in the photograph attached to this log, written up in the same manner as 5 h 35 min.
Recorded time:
5 h 59 min
